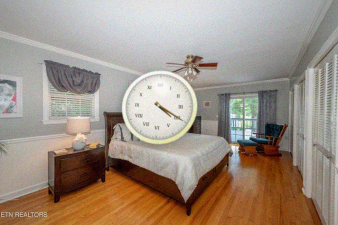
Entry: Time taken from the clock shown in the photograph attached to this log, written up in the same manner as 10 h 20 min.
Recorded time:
4 h 20 min
